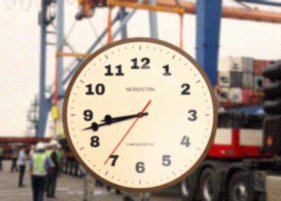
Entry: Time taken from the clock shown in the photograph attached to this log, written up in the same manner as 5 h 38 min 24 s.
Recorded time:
8 h 42 min 36 s
